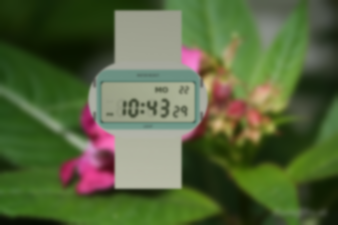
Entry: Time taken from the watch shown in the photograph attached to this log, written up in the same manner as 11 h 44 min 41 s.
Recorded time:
10 h 43 min 29 s
